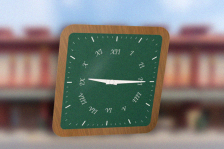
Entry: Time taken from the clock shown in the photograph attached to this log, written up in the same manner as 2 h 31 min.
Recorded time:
9 h 15 min
